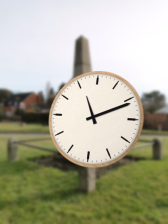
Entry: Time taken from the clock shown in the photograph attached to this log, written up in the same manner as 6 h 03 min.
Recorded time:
11 h 11 min
